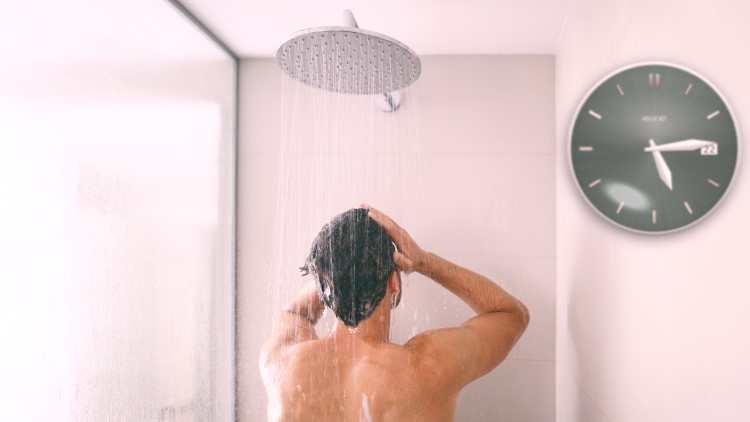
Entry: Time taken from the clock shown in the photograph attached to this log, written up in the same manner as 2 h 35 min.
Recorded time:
5 h 14 min
